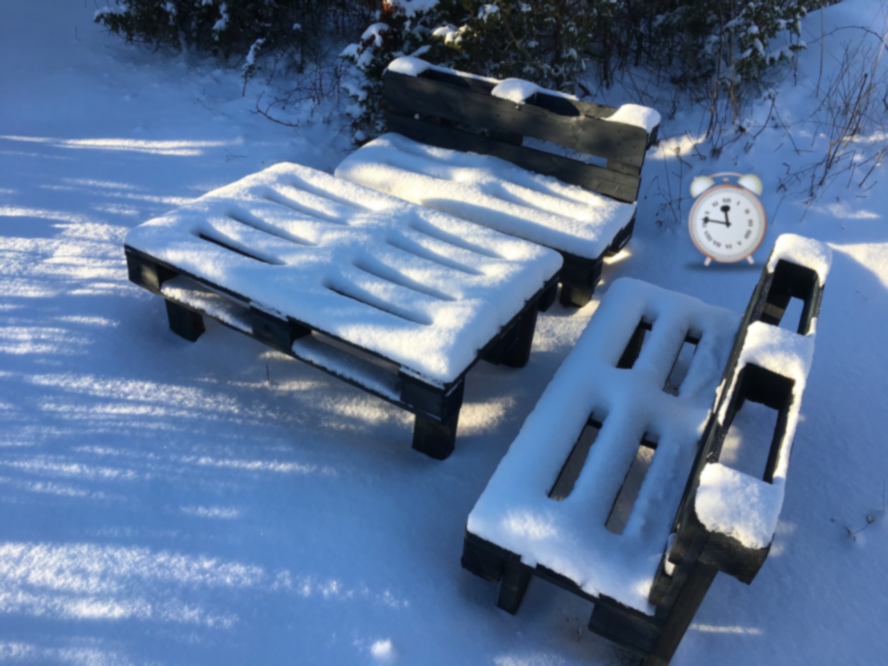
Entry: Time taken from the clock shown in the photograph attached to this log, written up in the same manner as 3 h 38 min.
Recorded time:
11 h 47 min
